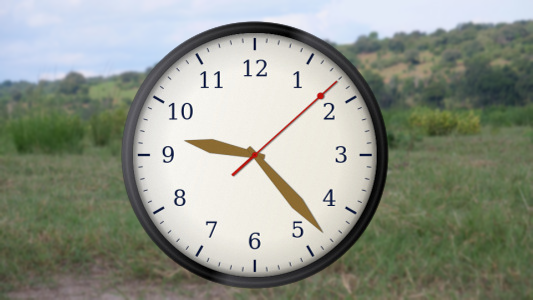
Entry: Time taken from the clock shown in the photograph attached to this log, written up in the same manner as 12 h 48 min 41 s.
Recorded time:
9 h 23 min 08 s
